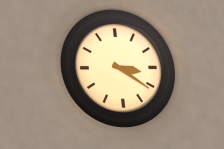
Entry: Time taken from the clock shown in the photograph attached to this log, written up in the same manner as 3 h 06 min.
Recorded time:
3 h 21 min
